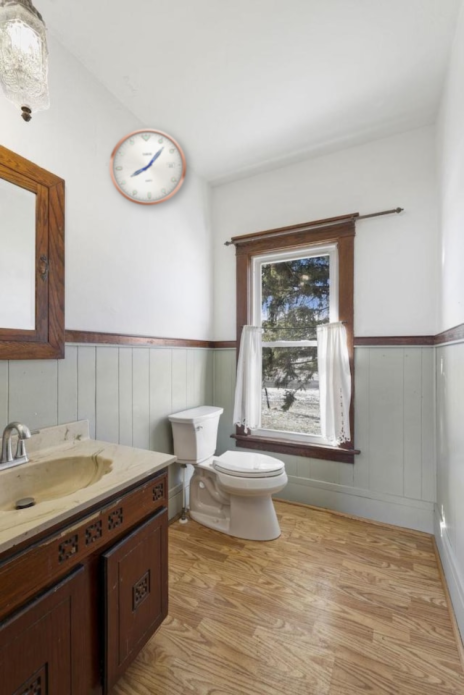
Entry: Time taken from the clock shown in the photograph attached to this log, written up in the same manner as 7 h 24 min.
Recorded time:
8 h 07 min
